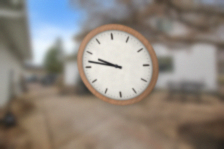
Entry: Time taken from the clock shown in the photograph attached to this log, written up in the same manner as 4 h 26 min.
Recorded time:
9 h 47 min
